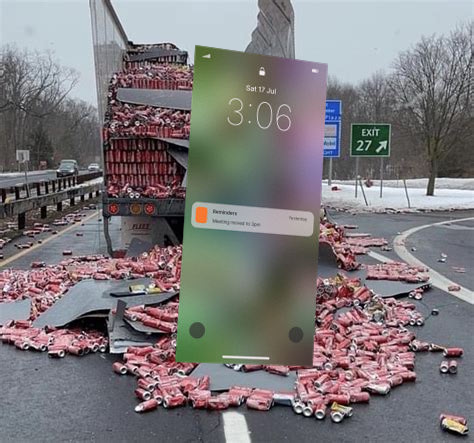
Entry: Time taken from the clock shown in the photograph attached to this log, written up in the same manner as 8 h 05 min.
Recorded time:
3 h 06 min
